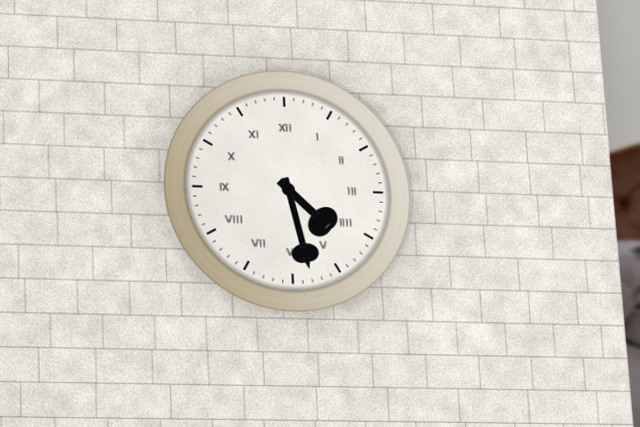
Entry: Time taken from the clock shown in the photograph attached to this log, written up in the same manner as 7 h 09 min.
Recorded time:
4 h 28 min
